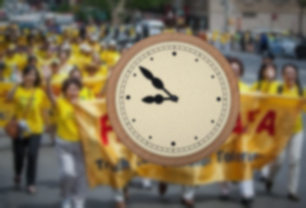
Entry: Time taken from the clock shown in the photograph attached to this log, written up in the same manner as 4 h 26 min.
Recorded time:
8 h 52 min
